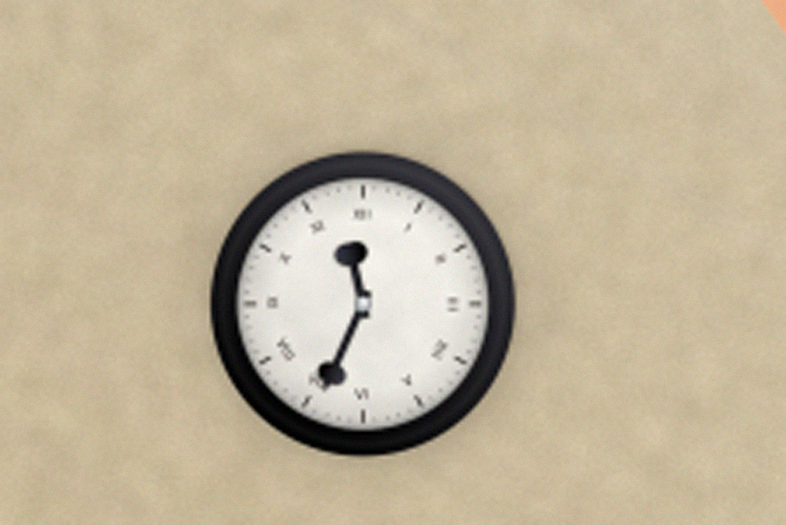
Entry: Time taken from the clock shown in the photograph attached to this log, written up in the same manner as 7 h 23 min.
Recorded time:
11 h 34 min
